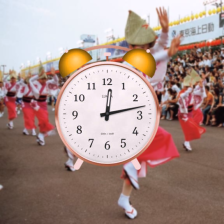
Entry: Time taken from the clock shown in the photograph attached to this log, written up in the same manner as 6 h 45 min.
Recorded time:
12 h 13 min
